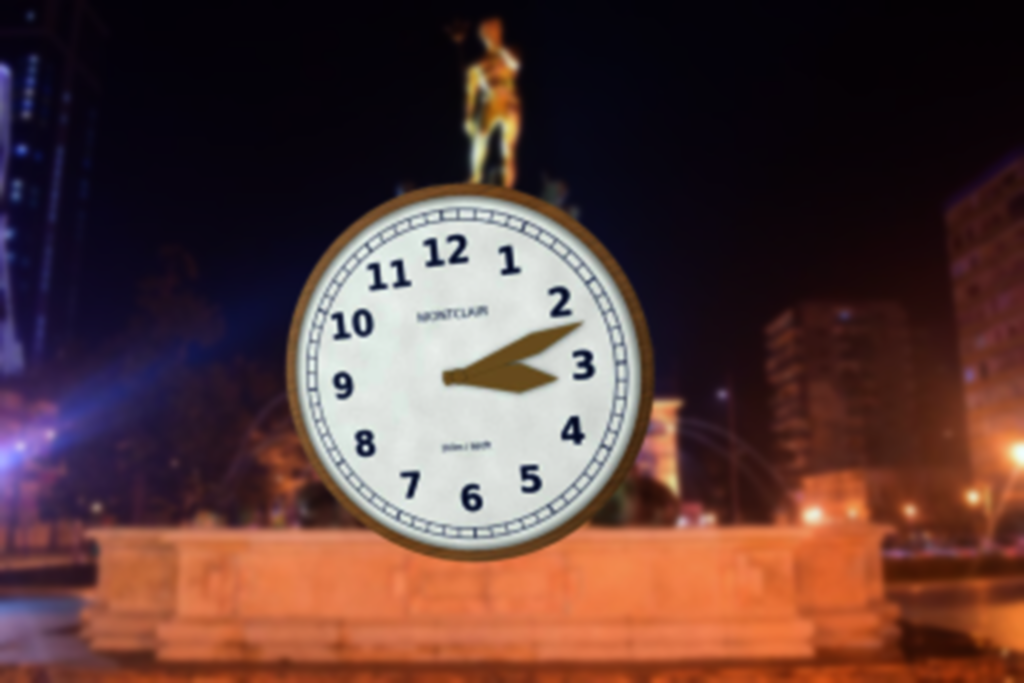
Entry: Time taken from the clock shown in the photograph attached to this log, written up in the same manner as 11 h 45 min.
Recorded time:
3 h 12 min
